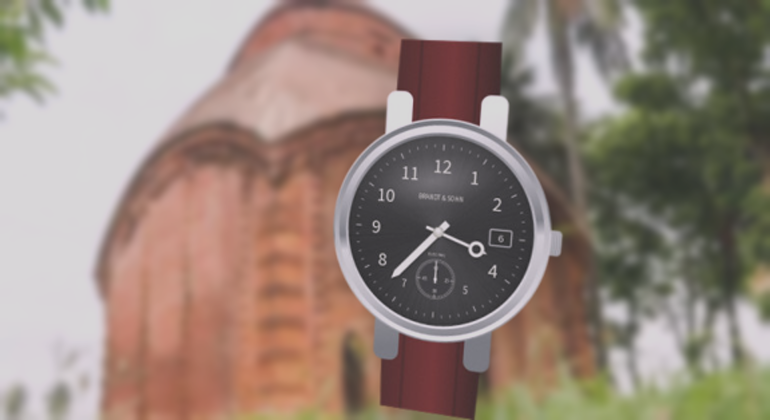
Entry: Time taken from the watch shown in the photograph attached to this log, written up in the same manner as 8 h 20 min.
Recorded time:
3 h 37 min
